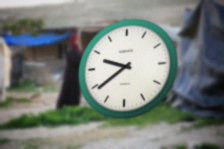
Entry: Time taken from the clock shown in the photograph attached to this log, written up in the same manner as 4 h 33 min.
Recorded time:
9 h 39 min
